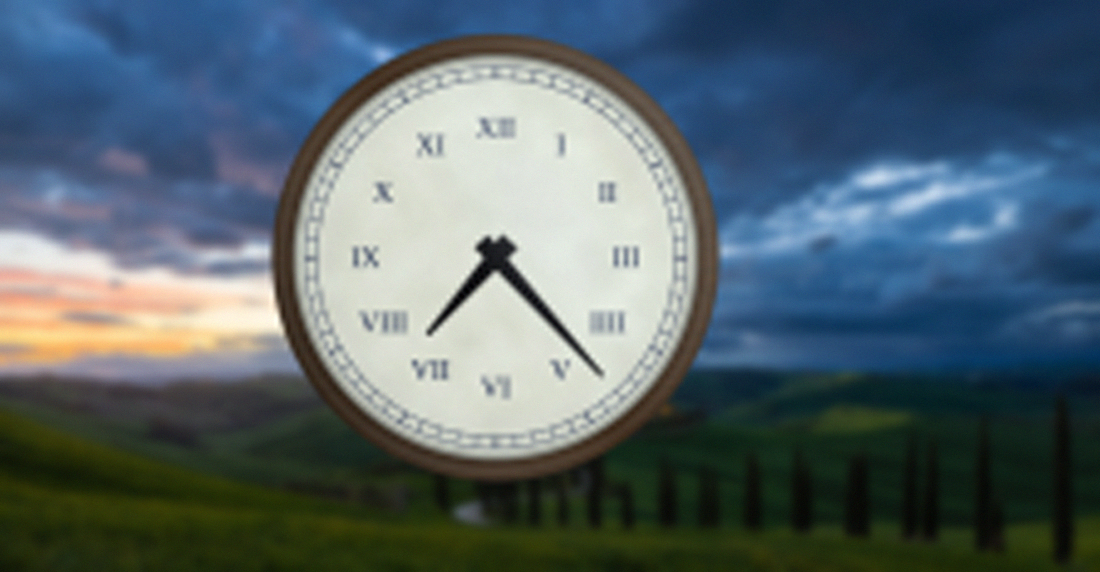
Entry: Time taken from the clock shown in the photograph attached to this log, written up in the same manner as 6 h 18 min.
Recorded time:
7 h 23 min
